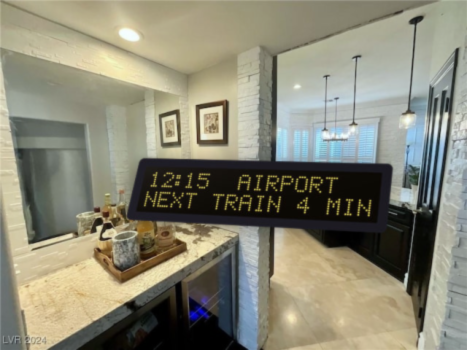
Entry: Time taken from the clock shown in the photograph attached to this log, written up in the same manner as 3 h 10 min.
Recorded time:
12 h 15 min
